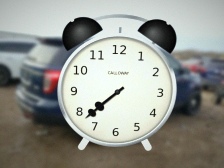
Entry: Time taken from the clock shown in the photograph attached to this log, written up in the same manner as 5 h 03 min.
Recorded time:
7 h 38 min
